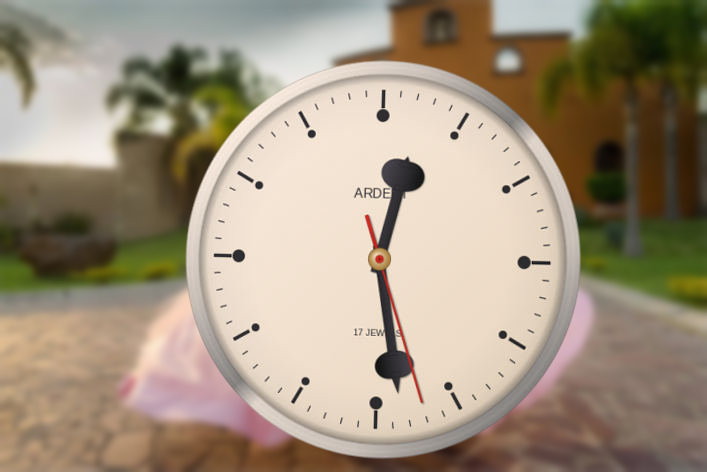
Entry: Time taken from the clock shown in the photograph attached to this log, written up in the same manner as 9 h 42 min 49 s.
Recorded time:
12 h 28 min 27 s
